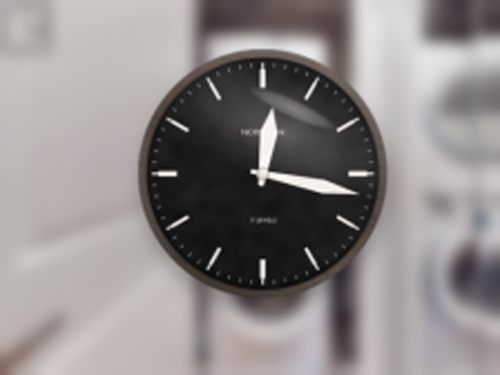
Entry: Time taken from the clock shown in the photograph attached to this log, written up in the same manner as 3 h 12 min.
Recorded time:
12 h 17 min
